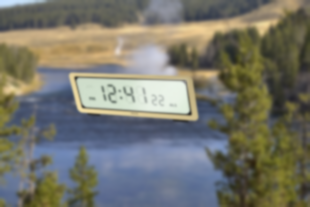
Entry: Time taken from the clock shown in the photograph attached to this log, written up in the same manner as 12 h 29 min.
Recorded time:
12 h 41 min
